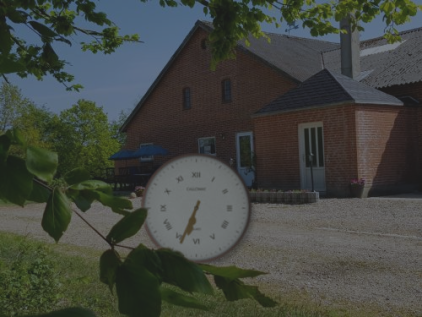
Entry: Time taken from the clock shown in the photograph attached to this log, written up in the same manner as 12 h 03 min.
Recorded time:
6 h 34 min
